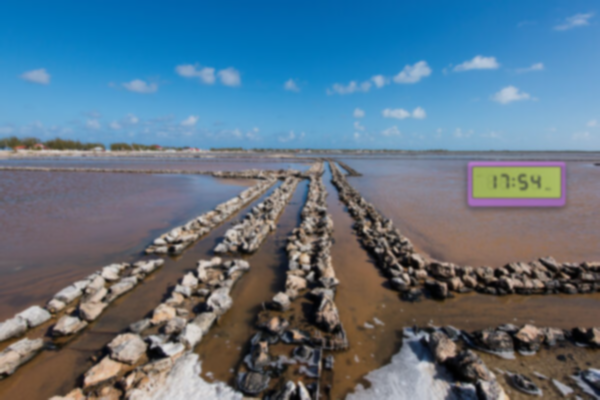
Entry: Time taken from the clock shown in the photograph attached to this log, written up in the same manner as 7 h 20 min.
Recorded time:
17 h 54 min
